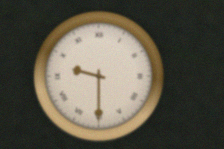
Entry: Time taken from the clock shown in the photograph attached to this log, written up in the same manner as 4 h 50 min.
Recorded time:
9 h 30 min
